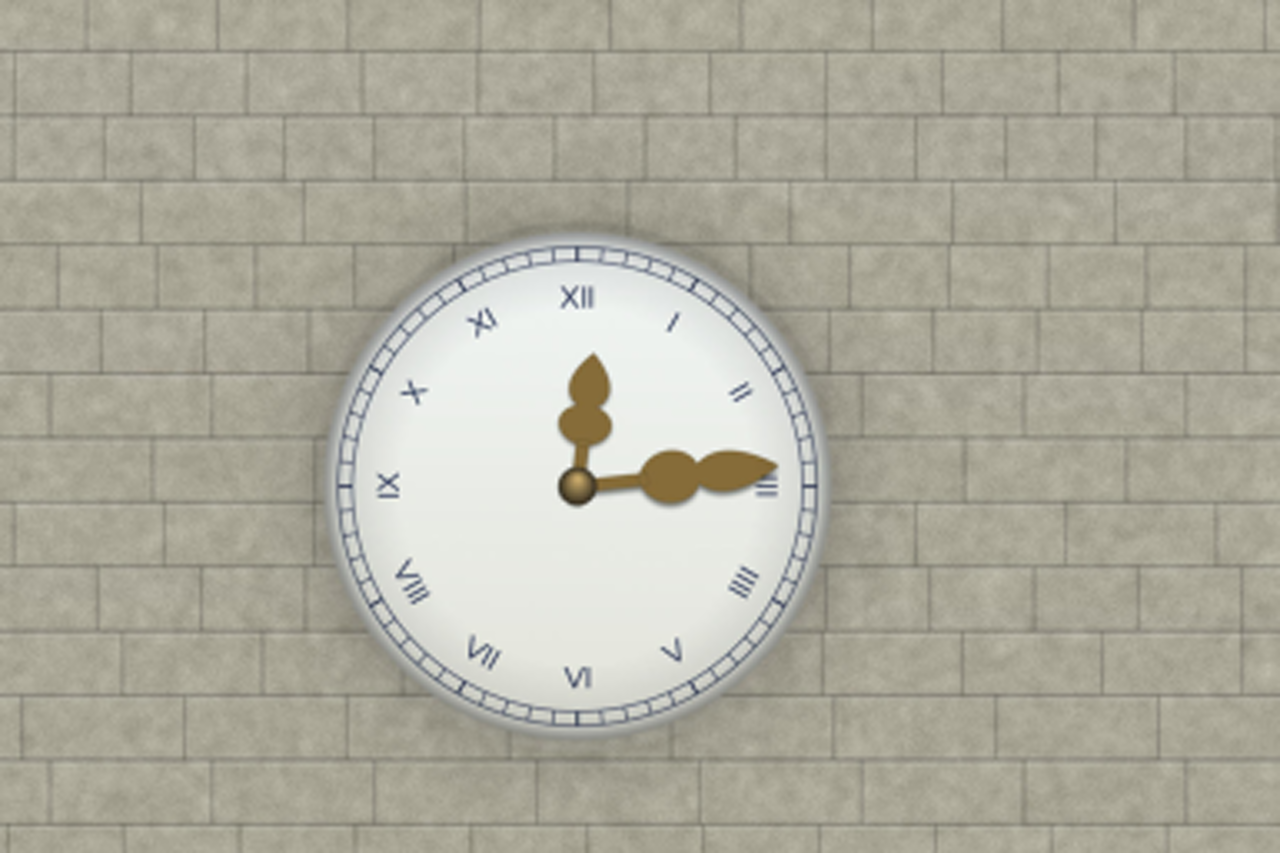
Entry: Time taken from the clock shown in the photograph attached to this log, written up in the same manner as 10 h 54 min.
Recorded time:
12 h 14 min
